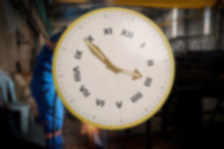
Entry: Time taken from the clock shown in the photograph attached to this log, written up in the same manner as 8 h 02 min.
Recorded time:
2 h 49 min
